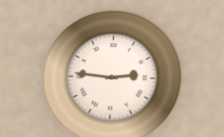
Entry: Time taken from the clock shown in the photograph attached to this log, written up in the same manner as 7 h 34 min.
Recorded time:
2 h 46 min
